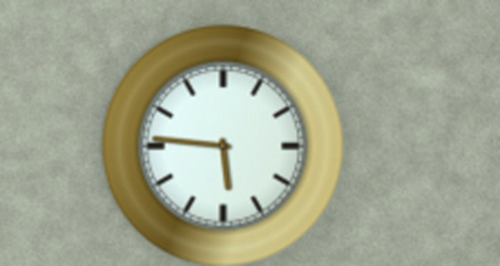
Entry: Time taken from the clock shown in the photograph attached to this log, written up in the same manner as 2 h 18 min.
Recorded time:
5 h 46 min
